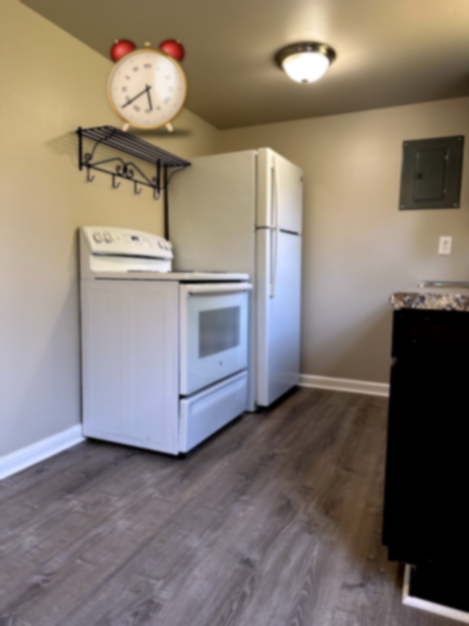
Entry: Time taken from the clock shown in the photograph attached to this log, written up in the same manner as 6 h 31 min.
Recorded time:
5 h 39 min
